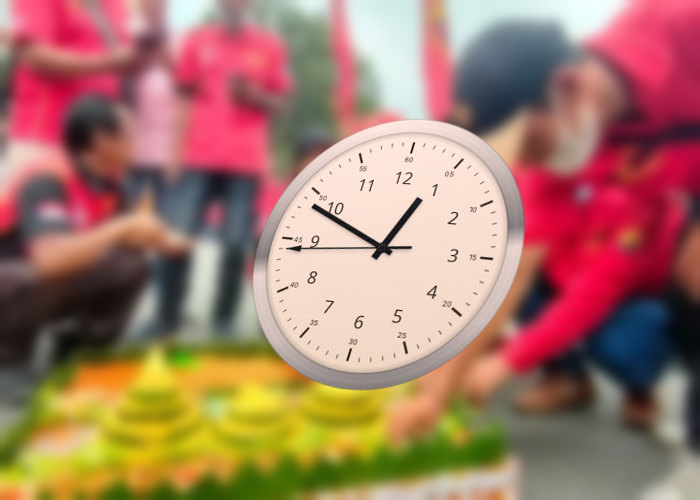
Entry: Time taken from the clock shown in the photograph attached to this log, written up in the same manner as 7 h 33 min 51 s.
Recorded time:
12 h 48 min 44 s
